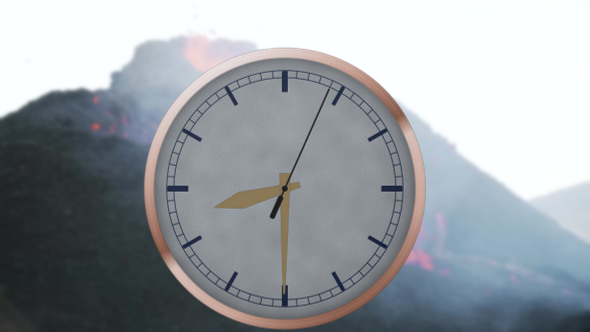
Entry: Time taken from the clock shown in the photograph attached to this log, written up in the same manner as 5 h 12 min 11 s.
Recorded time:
8 h 30 min 04 s
